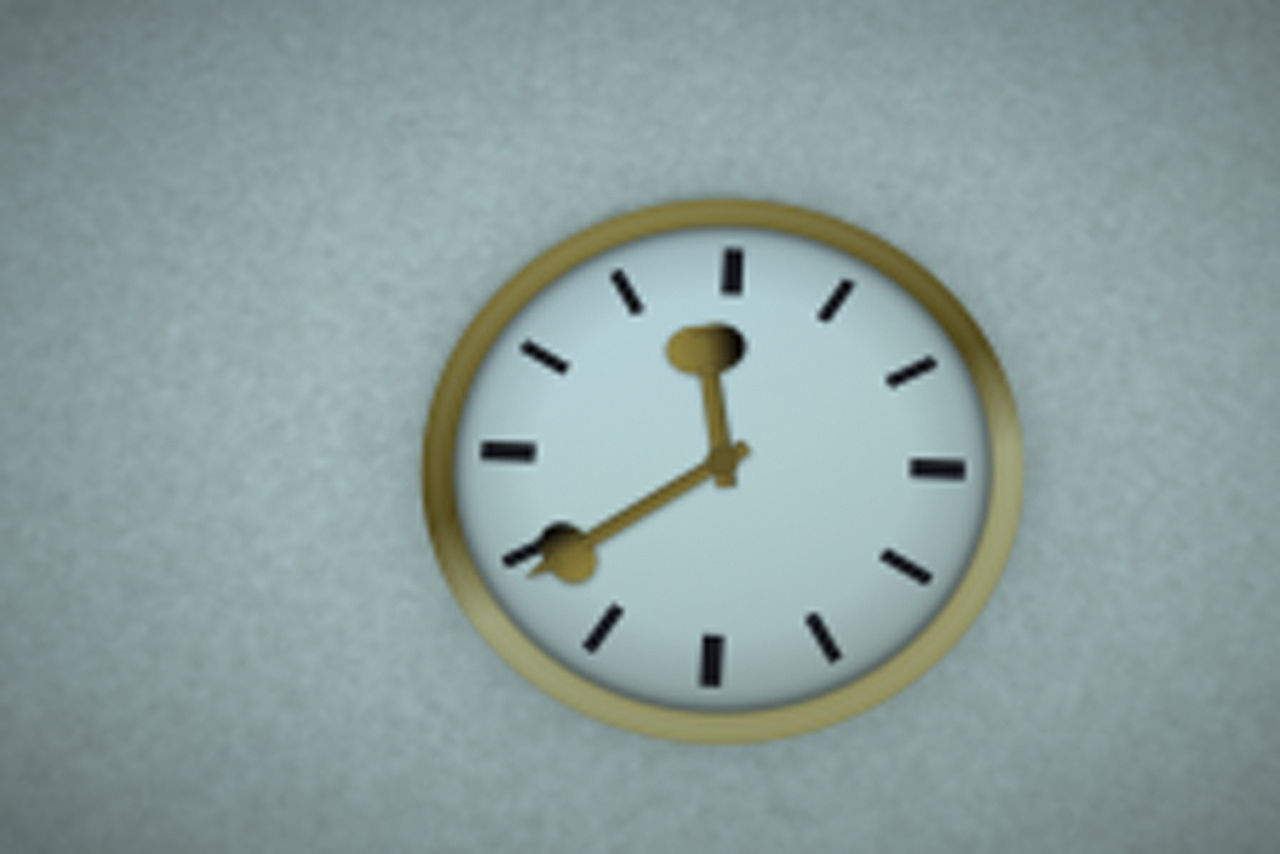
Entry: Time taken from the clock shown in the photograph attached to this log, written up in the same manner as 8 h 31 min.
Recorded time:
11 h 39 min
